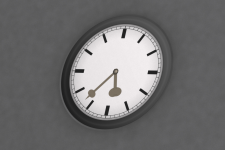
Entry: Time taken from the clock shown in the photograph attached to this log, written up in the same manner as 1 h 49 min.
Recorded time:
5 h 37 min
